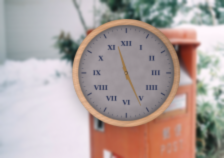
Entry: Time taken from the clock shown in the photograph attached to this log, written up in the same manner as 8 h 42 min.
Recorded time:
11 h 26 min
